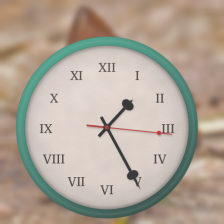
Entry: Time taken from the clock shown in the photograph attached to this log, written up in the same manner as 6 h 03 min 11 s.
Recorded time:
1 h 25 min 16 s
